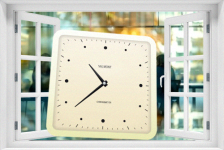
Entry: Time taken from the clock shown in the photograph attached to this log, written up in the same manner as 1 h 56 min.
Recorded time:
10 h 38 min
